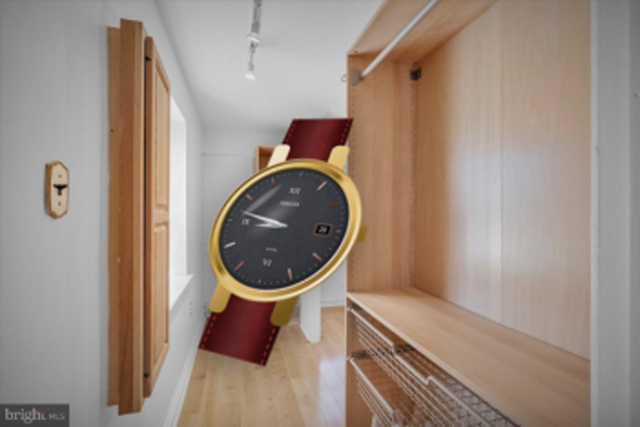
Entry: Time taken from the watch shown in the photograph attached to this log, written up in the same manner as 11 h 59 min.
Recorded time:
8 h 47 min
